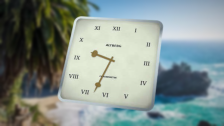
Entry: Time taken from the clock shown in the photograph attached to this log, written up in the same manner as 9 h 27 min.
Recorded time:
9 h 33 min
